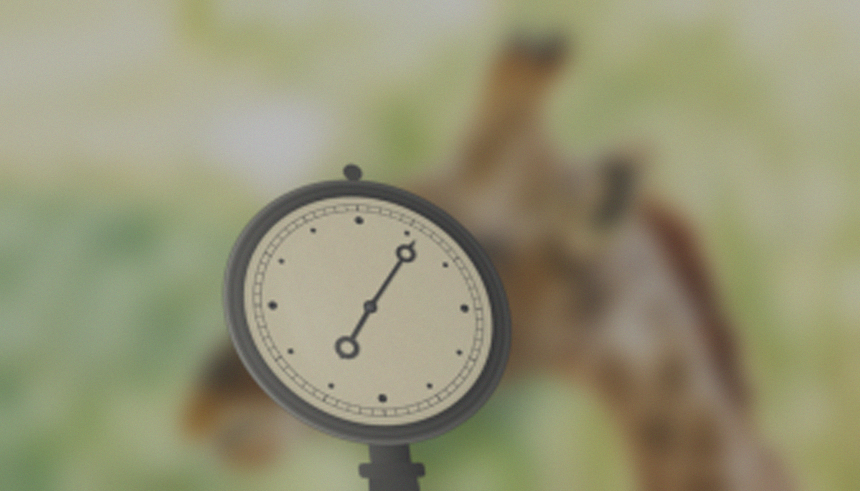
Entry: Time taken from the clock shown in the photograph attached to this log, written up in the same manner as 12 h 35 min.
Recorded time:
7 h 06 min
